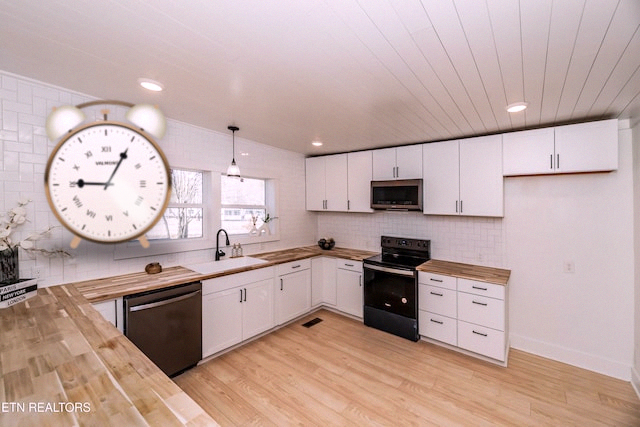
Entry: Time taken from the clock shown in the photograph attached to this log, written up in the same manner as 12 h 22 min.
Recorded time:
9 h 05 min
